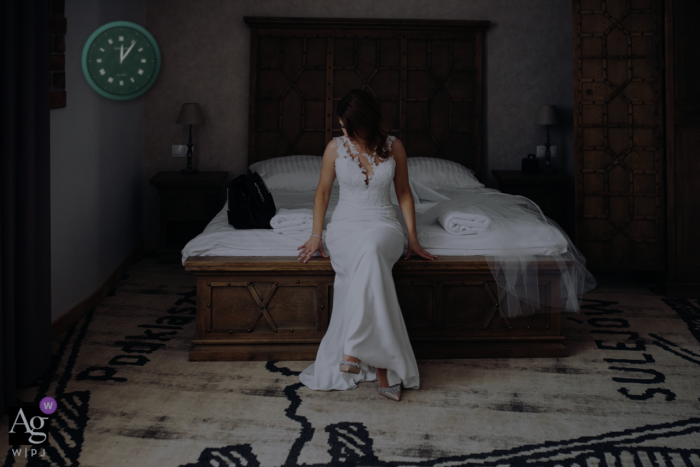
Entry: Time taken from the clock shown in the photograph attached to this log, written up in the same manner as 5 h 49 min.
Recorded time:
12 h 06 min
